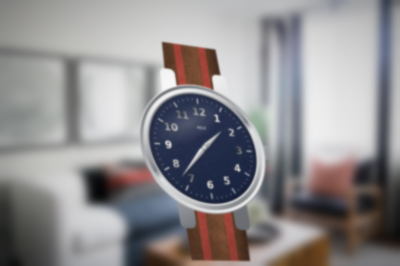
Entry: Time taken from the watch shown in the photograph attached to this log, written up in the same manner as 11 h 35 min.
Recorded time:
1 h 37 min
